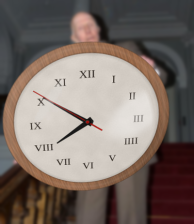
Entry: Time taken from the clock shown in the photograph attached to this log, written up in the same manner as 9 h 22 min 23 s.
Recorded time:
7 h 50 min 51 s
